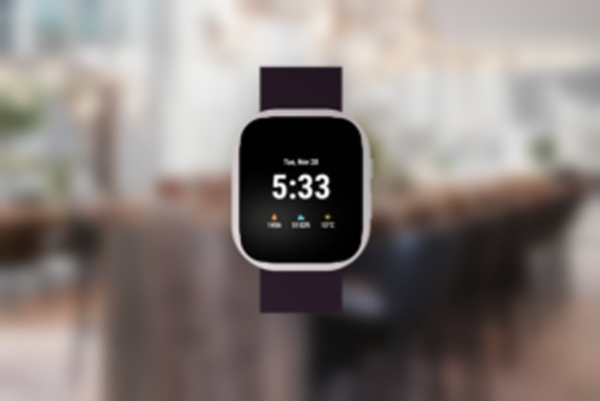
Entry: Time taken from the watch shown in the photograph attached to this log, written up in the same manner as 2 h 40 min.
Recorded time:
5 h 33 min
